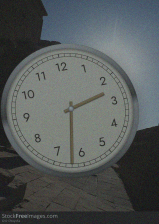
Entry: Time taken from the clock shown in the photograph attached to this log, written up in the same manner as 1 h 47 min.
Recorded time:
2 h 32 min
